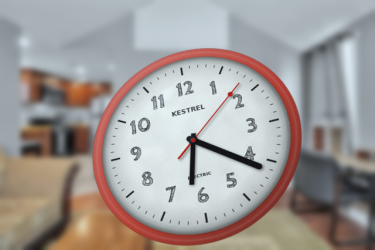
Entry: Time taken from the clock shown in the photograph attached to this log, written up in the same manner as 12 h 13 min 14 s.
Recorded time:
6 h 21 min 08 s
